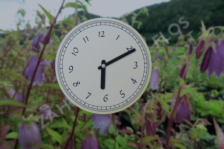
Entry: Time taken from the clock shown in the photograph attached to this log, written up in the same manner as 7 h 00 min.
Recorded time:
6 h 11 min
